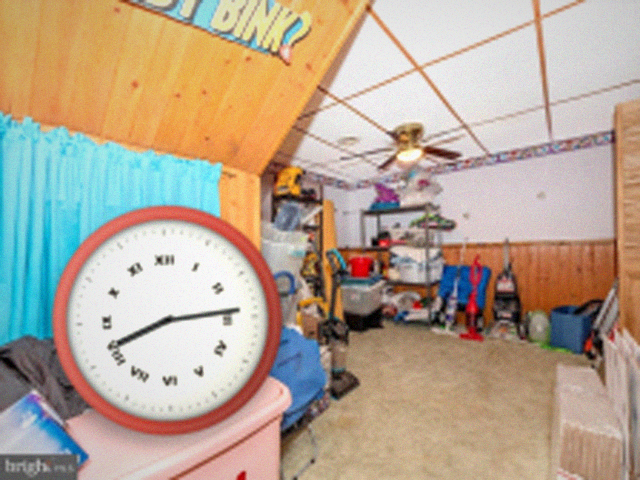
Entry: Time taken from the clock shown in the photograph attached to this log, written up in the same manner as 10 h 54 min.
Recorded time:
8 h 14 min
